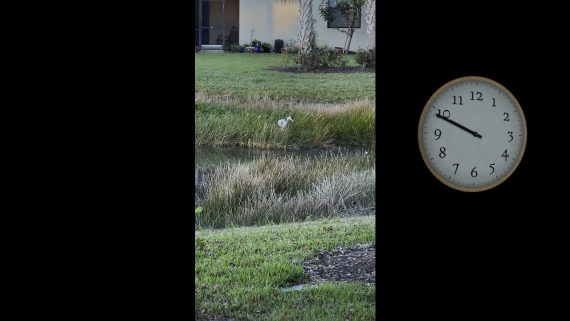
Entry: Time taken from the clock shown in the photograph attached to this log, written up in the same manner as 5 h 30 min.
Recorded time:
9 h 49 min
